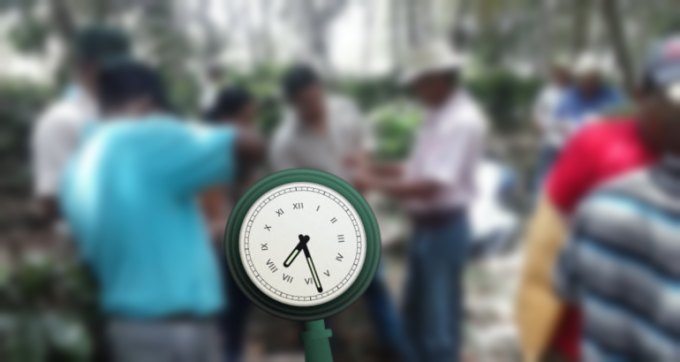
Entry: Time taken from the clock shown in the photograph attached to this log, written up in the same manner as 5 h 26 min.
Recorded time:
7 h 28 min
